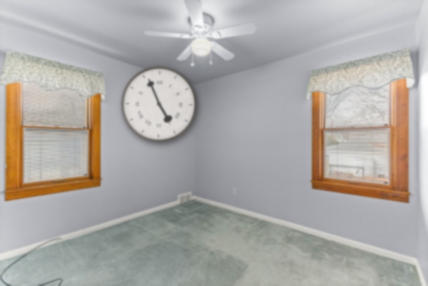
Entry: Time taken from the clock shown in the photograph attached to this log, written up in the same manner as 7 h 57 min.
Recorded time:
4 h 56 min
